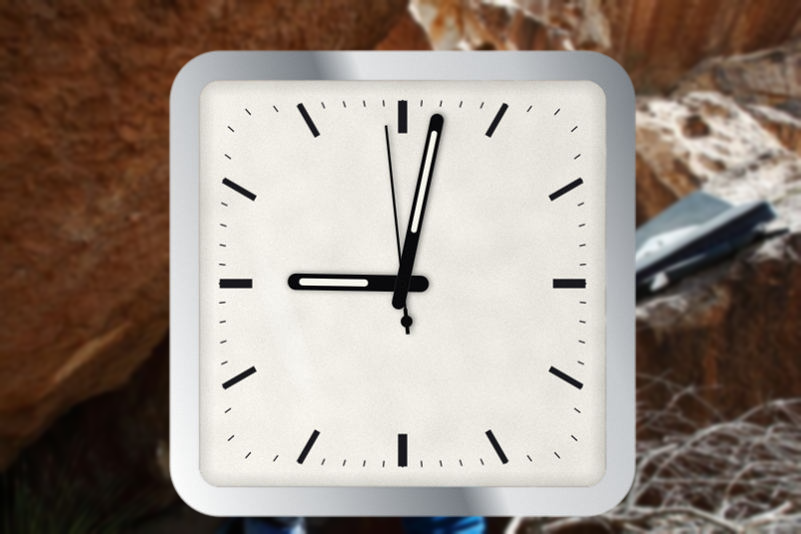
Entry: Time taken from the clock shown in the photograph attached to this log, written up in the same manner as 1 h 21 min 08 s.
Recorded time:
9 h 01 min 59 s
